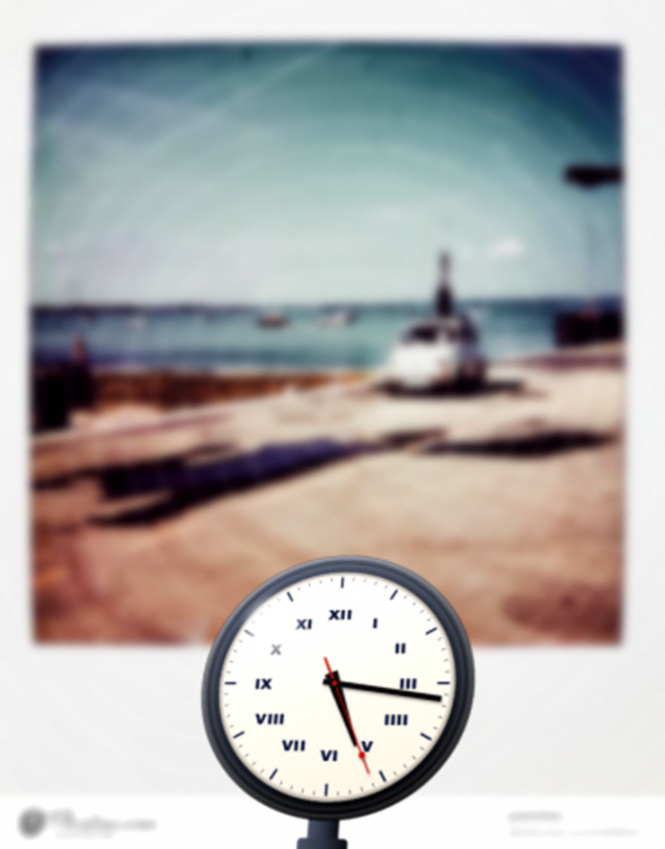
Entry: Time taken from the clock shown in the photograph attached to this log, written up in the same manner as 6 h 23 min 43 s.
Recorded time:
5 h 16 min 26 s
